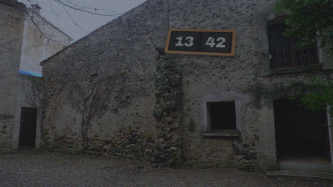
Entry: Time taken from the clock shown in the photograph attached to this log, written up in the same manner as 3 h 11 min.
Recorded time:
13 h 42 min
